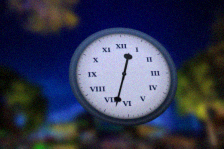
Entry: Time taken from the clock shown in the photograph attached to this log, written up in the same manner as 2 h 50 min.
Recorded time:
12 h 33 min
